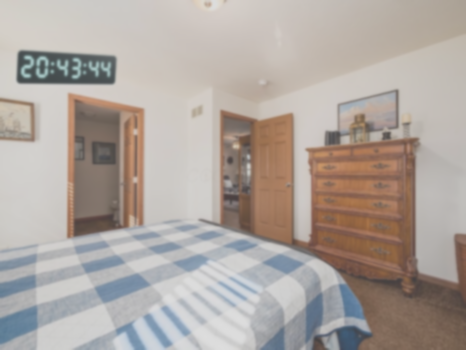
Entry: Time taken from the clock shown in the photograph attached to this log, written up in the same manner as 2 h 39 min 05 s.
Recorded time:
20 h 43 min 44 s
